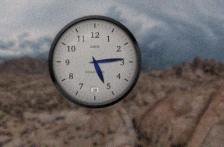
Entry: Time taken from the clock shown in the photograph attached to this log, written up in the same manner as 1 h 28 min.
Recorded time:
5 h 14 min
